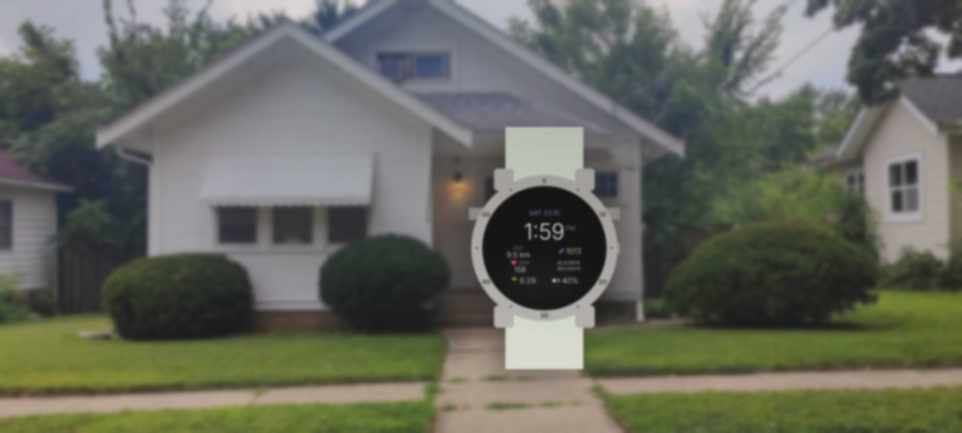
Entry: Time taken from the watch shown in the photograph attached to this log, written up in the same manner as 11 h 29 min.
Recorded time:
1 h 59 min
